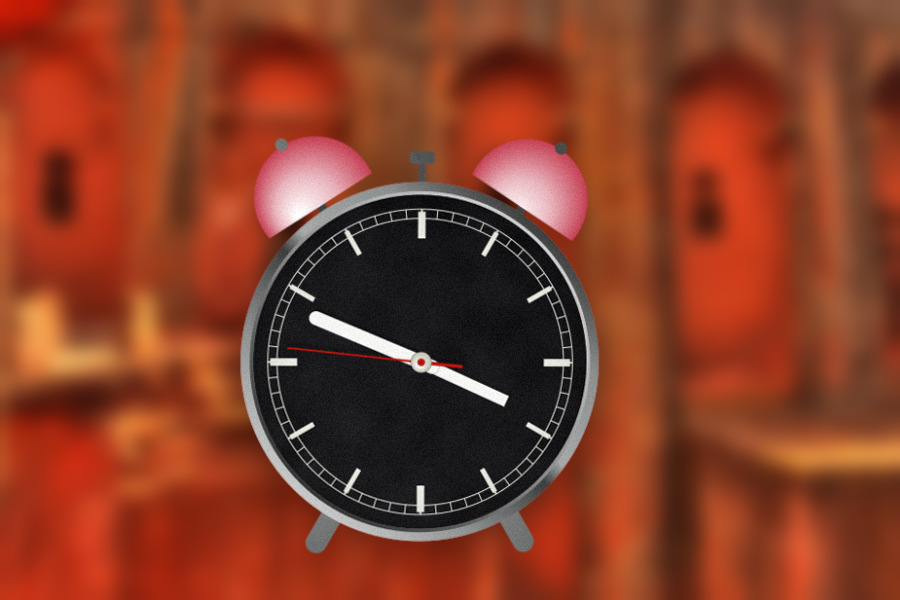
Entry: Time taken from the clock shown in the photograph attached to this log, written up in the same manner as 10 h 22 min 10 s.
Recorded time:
3 h 48 min 46 s
